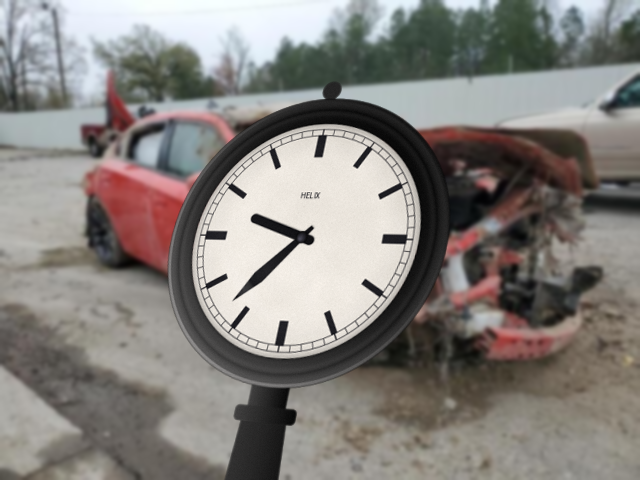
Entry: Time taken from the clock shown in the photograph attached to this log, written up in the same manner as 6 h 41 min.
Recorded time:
9 h 37 min
